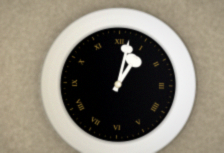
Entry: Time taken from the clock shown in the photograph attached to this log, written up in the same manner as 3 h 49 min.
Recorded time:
1 h 02 min
